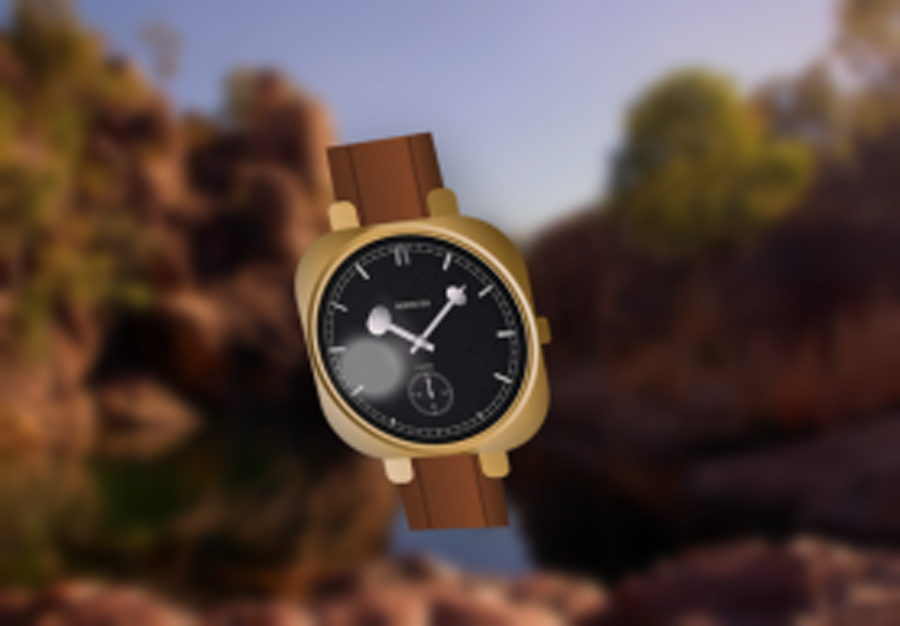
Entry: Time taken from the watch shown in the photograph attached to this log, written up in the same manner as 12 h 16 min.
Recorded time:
10 h 08 min
